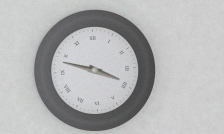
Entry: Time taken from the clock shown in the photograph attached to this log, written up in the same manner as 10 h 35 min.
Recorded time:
3 h 48 min
